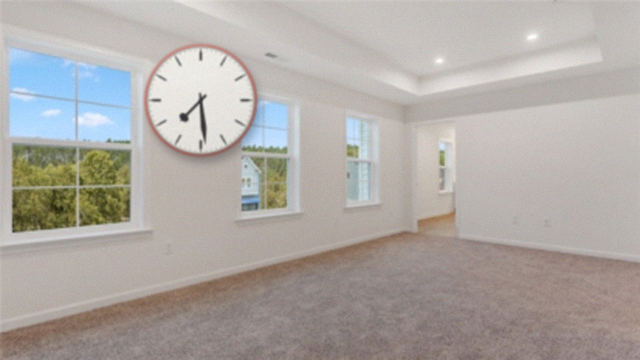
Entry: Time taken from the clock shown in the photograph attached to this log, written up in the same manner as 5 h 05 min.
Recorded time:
7 h 29 min
